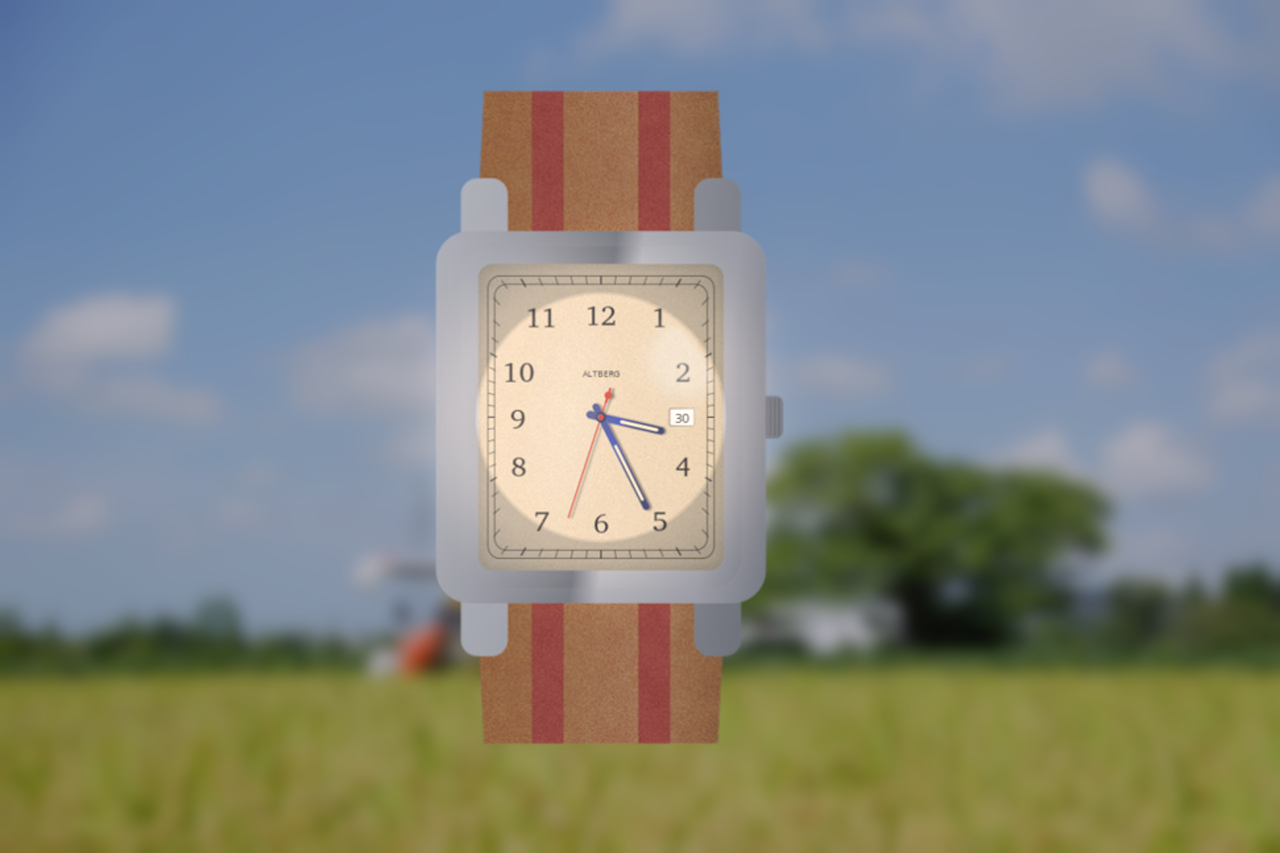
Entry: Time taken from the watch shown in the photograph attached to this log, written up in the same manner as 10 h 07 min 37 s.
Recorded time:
3 h 25 min 33 s
